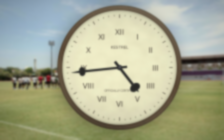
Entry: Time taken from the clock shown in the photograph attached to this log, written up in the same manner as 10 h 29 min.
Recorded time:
4 h 44 min
